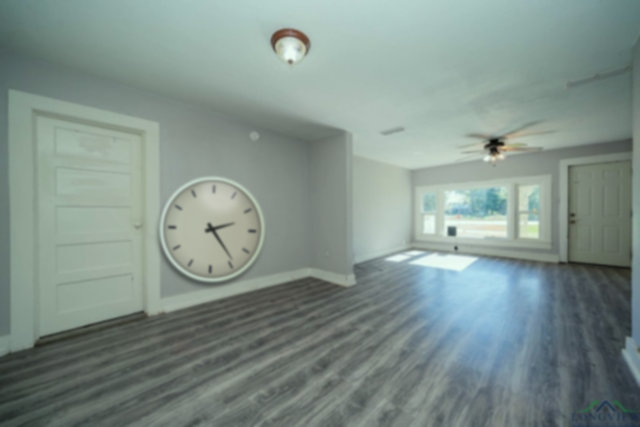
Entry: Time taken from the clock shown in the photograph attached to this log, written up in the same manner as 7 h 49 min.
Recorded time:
2 h 24 min
